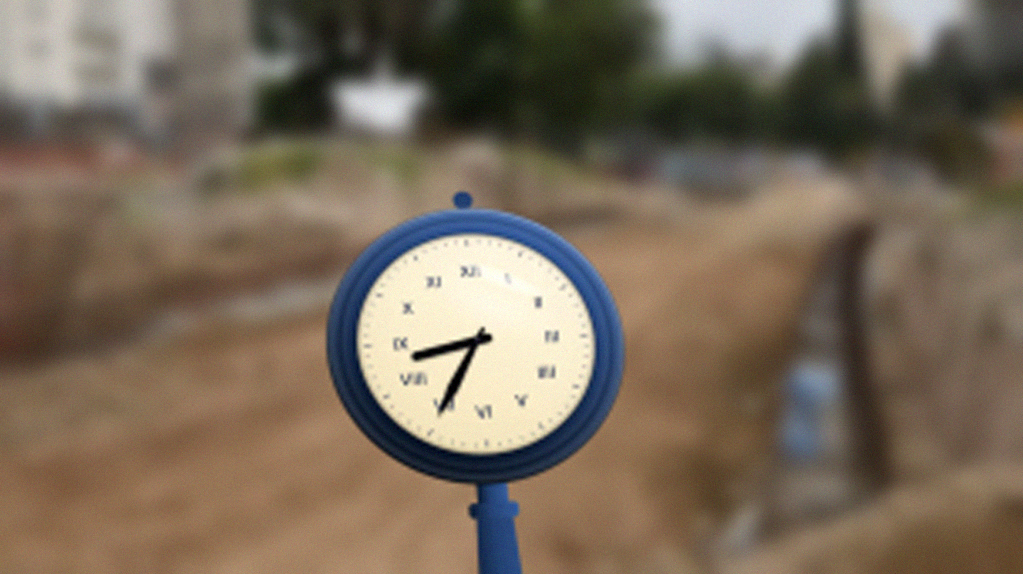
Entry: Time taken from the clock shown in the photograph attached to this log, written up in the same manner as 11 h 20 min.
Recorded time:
8 h 35 min
